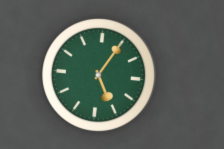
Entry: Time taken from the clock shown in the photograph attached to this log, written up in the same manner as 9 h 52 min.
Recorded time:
5 h 05 min
